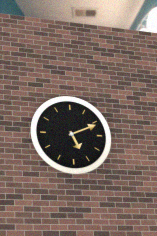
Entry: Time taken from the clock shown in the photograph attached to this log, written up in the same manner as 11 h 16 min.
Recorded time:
5 h 11 min
